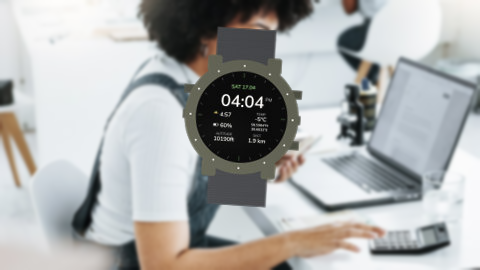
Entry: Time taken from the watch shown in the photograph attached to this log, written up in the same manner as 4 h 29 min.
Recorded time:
4 h 04 min
